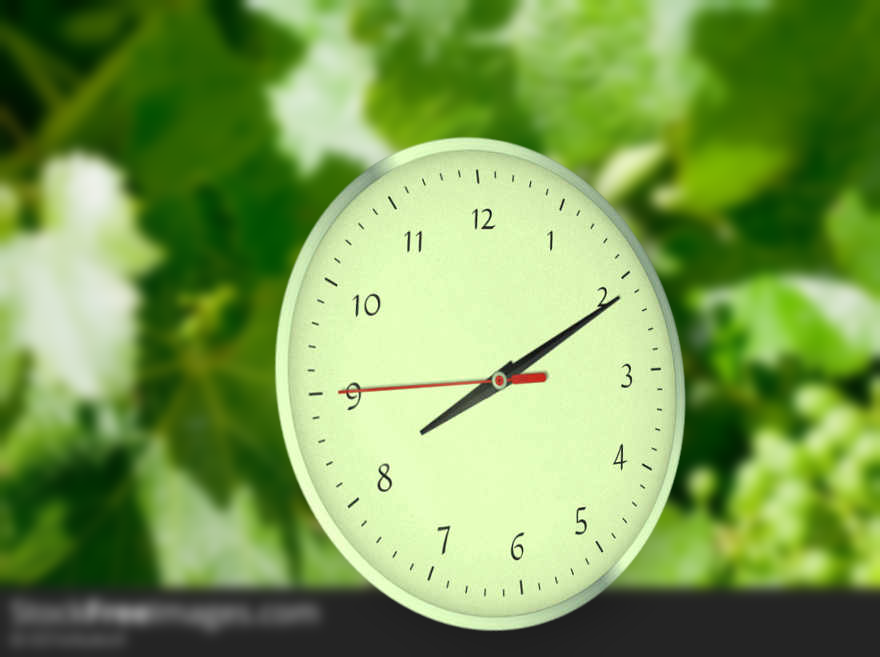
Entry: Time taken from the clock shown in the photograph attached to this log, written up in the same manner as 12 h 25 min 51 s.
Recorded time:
8 h 10 min 45 s
